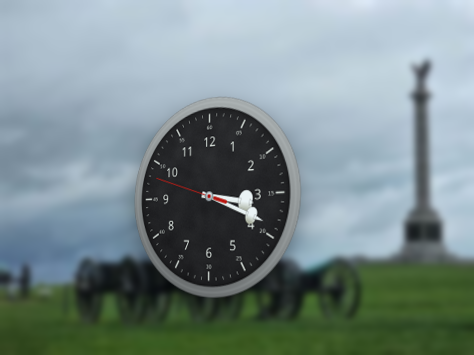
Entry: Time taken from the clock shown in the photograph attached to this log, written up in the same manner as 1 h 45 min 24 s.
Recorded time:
3 h 18 min 48 s
